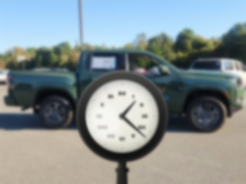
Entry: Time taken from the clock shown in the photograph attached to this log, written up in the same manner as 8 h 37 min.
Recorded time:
1 h 22 min
